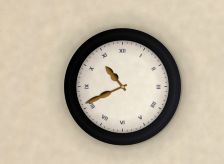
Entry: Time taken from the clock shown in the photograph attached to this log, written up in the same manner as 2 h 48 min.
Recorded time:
10 h 41 min
